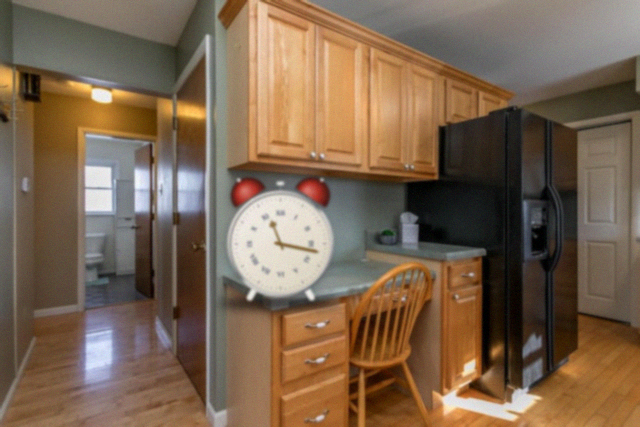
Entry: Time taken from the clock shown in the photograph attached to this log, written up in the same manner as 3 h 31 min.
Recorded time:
11 h 17 min
